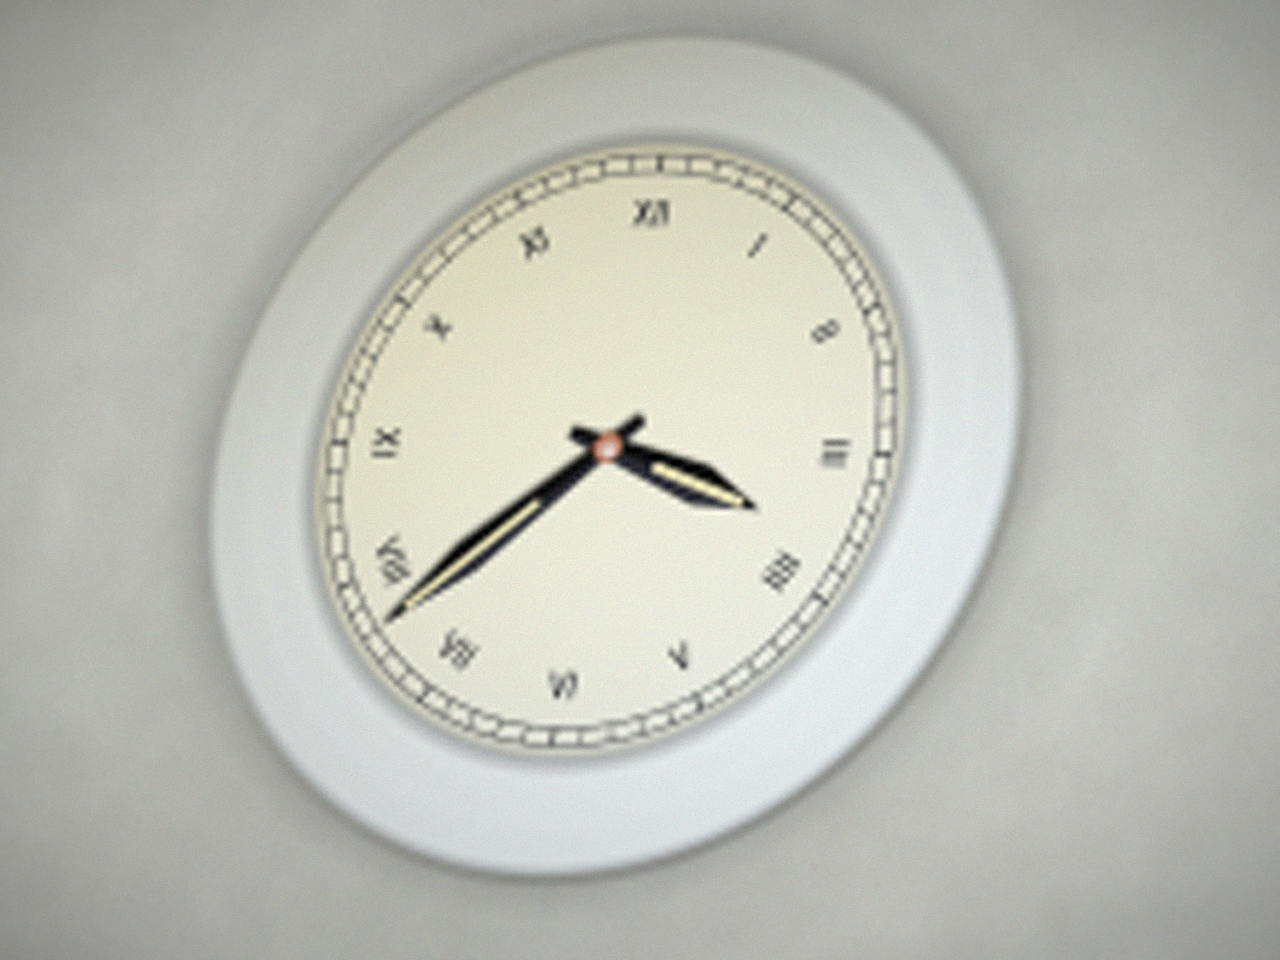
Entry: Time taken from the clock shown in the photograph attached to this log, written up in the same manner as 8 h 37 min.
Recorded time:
3 h 38 min
